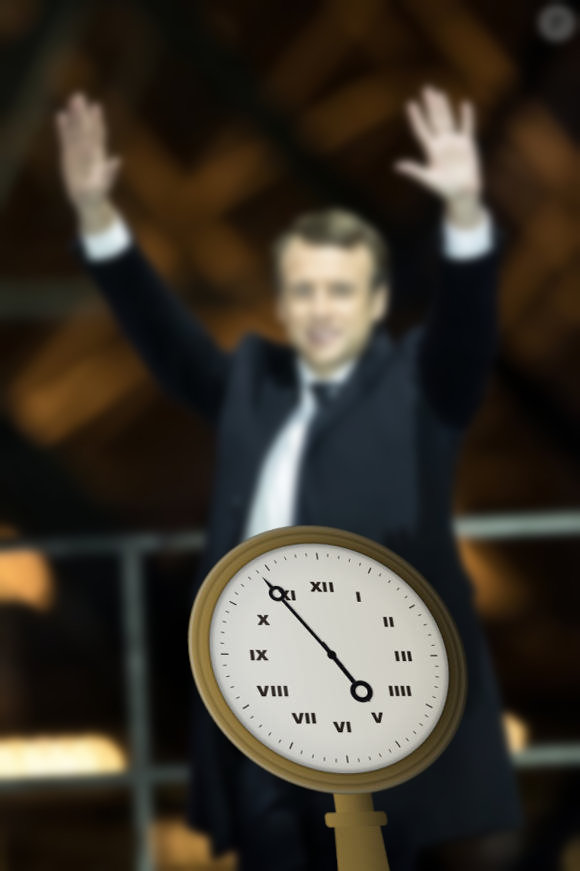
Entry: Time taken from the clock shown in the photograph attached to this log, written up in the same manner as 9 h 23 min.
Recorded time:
4 h 54 min
